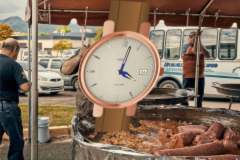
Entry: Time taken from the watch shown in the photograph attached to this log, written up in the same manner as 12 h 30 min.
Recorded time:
4 h 02 min
